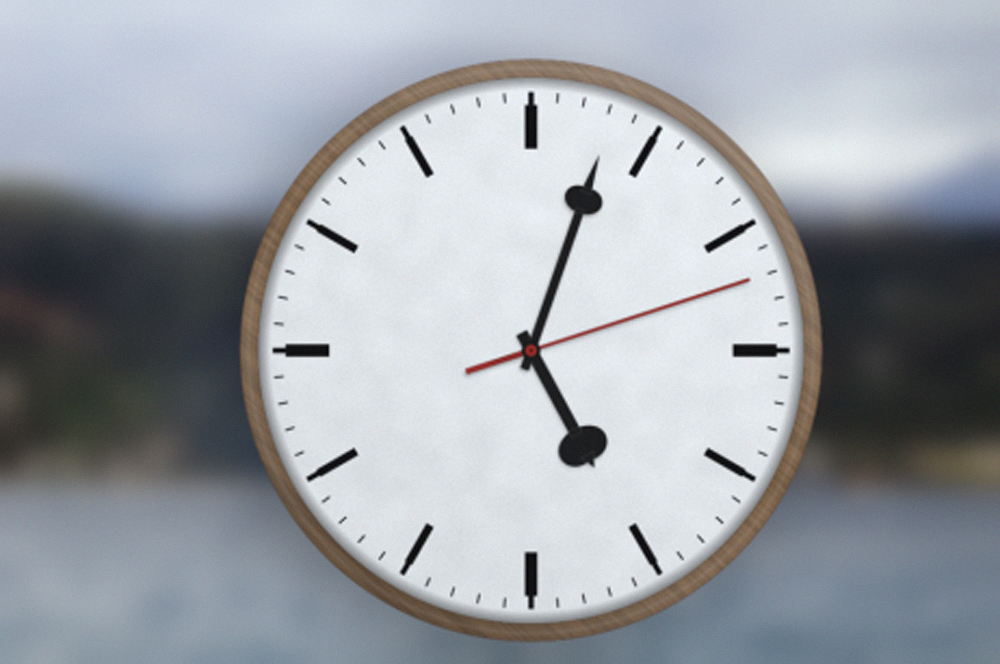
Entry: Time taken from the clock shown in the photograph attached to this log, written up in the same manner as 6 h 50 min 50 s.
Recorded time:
5 h 03 min 12 s
